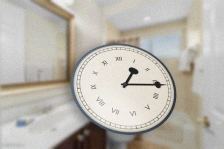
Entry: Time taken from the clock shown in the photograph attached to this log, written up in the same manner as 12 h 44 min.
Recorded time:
1 h 16 min
